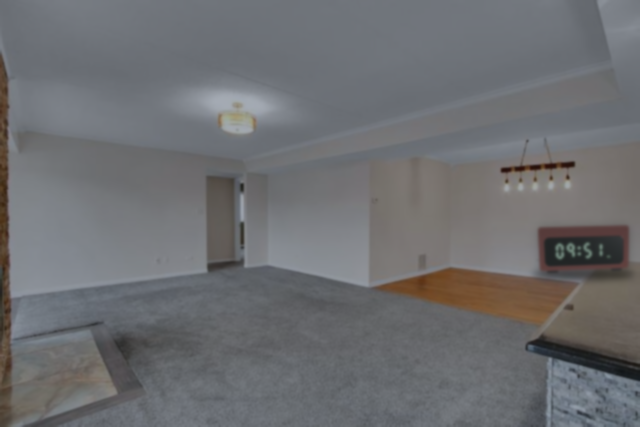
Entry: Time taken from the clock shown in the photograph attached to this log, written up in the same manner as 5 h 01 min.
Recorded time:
9 h 51 min
